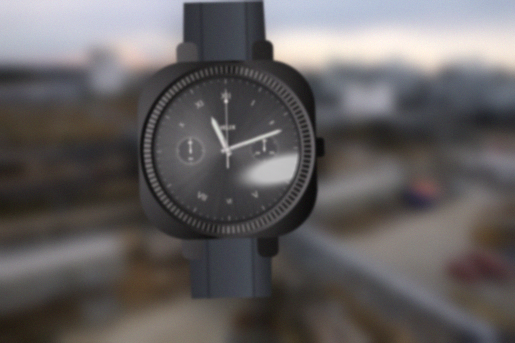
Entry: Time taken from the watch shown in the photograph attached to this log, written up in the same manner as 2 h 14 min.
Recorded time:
11 h 12 min
